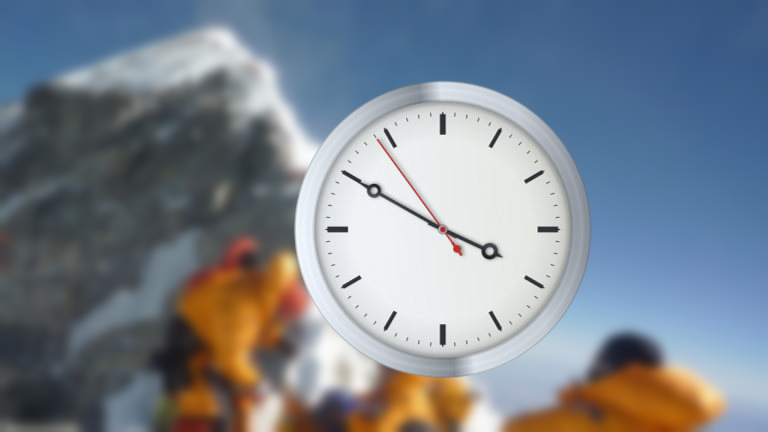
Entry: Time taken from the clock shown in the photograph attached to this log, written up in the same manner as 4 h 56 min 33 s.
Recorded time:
3 h 49 min 54 s
